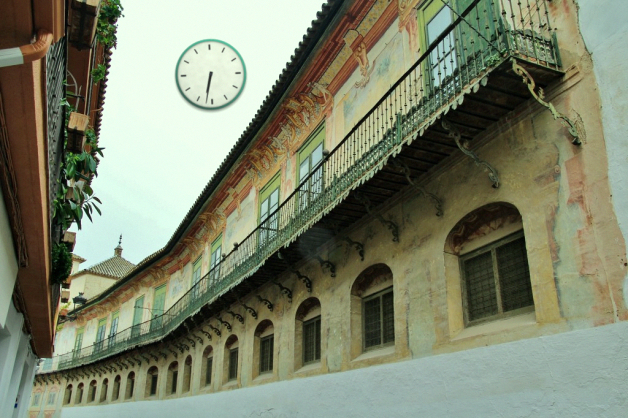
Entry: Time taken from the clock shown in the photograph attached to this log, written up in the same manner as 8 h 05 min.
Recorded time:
6 h 32 min
